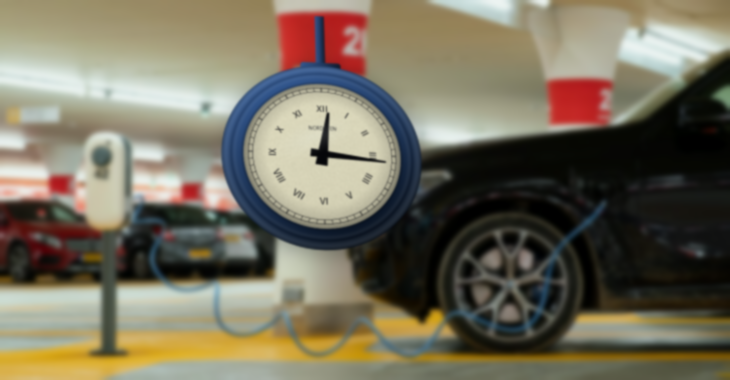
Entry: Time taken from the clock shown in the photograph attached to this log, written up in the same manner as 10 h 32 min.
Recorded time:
12 h 16 min
